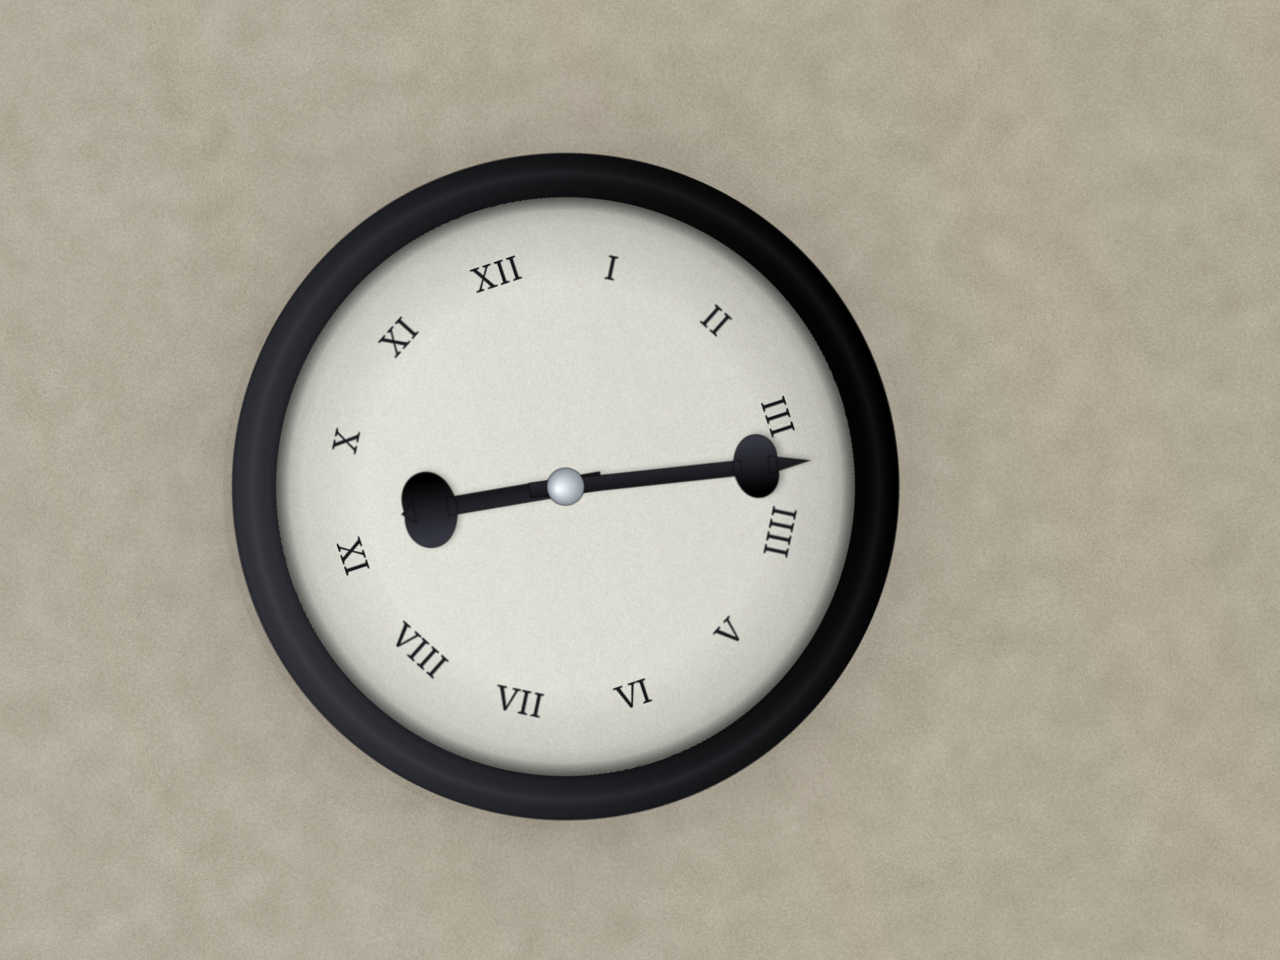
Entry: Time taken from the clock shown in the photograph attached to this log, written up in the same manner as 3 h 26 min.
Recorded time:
9 h 17 min
